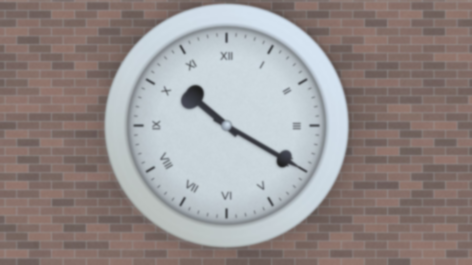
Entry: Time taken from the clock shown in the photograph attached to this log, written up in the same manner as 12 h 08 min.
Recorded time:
10 h 20 min
